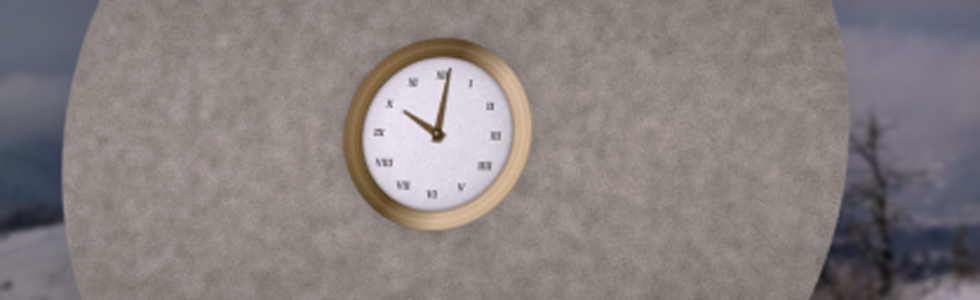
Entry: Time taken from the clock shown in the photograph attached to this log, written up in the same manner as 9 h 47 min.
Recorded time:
10 h 01 min
